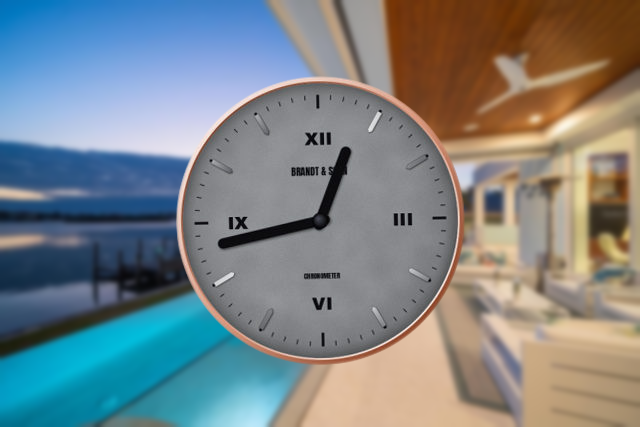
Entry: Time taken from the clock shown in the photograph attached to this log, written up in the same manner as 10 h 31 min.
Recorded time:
12 h 43 min
